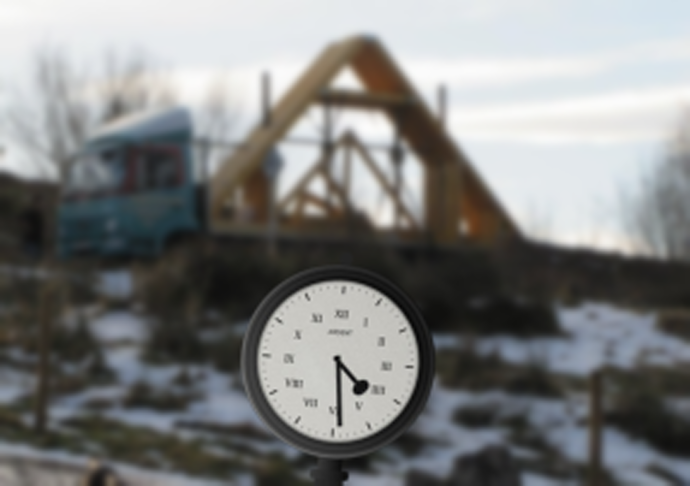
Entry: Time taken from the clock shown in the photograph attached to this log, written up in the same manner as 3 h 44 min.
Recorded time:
4 h 29 min
